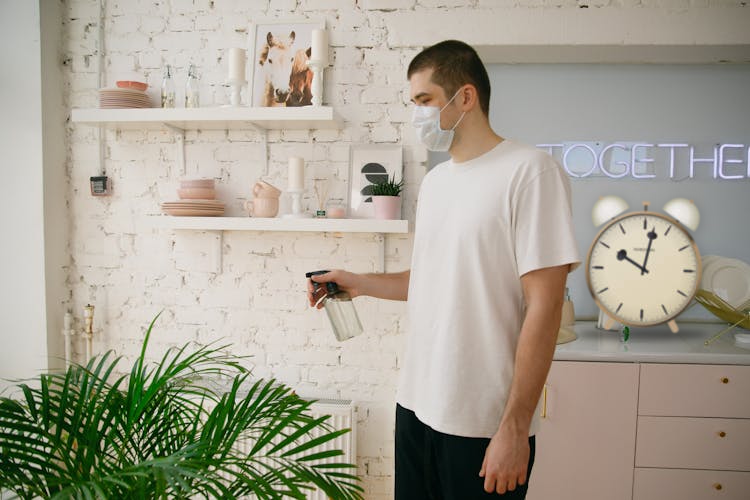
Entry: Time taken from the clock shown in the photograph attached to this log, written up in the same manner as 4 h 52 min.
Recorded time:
10 h 02 min
